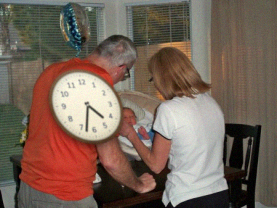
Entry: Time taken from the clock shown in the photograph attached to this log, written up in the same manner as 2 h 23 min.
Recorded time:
4 h 33 min
